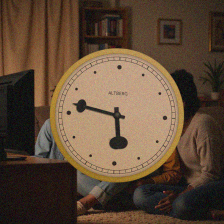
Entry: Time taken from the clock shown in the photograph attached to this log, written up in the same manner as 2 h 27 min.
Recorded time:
5 h 47 min
